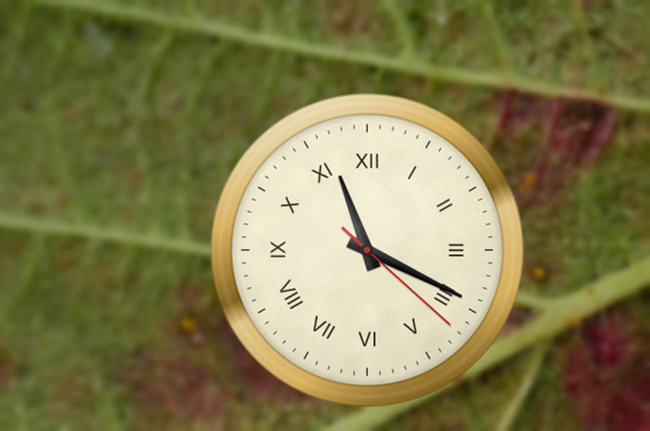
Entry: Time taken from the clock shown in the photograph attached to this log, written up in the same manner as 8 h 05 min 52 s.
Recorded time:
11 h 19 min 22 s
